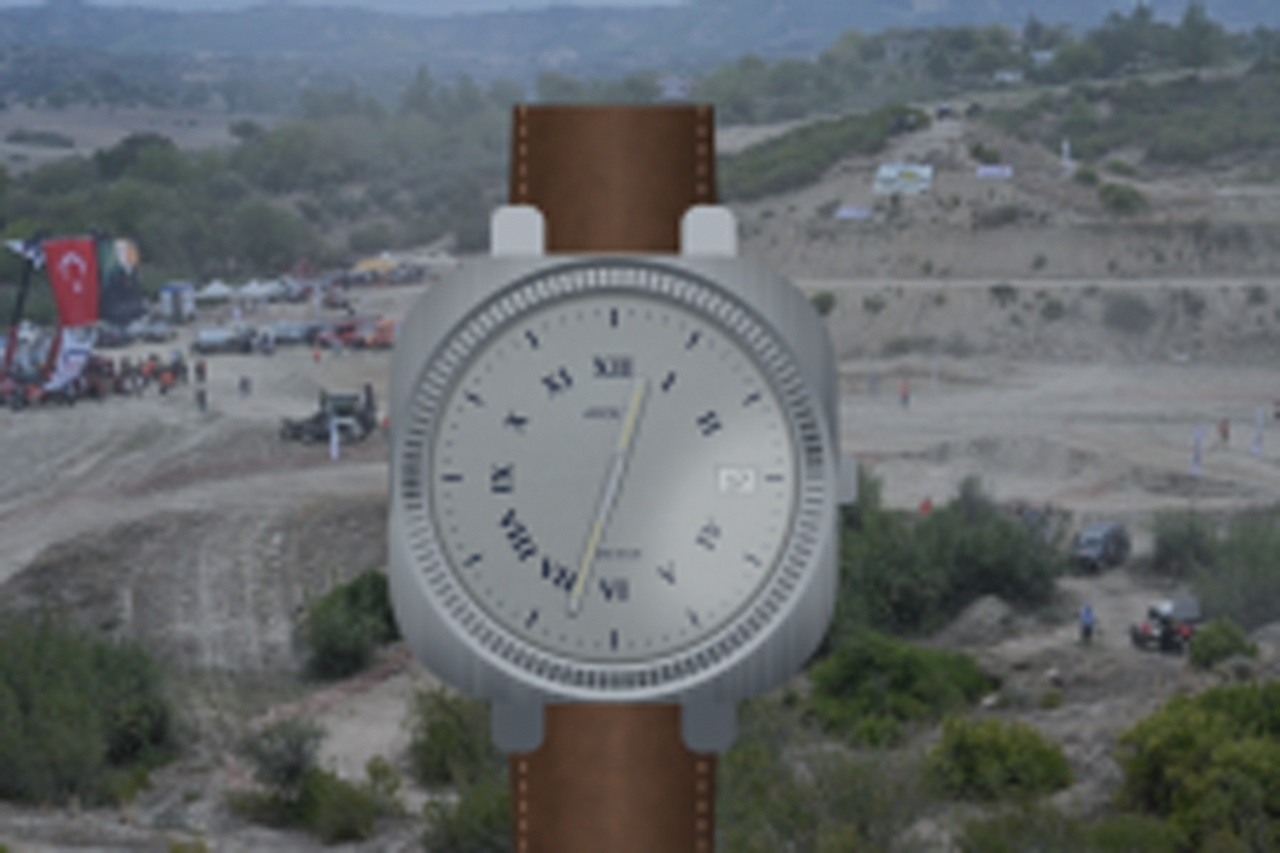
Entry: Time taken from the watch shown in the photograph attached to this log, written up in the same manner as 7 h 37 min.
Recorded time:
12 h 33 min
